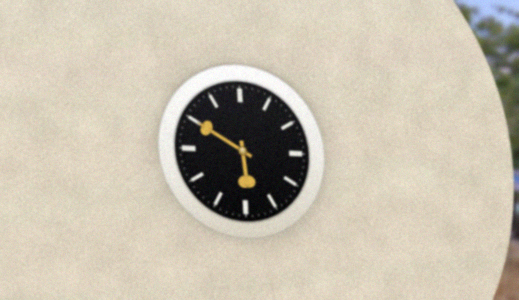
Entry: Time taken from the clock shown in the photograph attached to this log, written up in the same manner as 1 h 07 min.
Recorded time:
5 h 50 min
